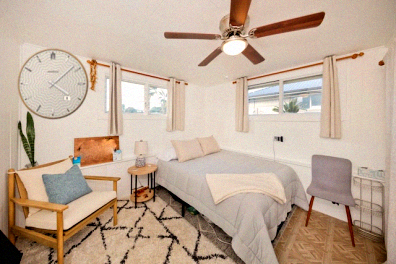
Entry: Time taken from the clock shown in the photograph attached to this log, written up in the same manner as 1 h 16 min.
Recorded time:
4 h 08 min
